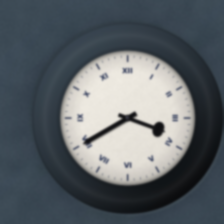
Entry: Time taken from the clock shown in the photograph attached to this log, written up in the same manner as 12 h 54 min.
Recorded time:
3 h 40 min
